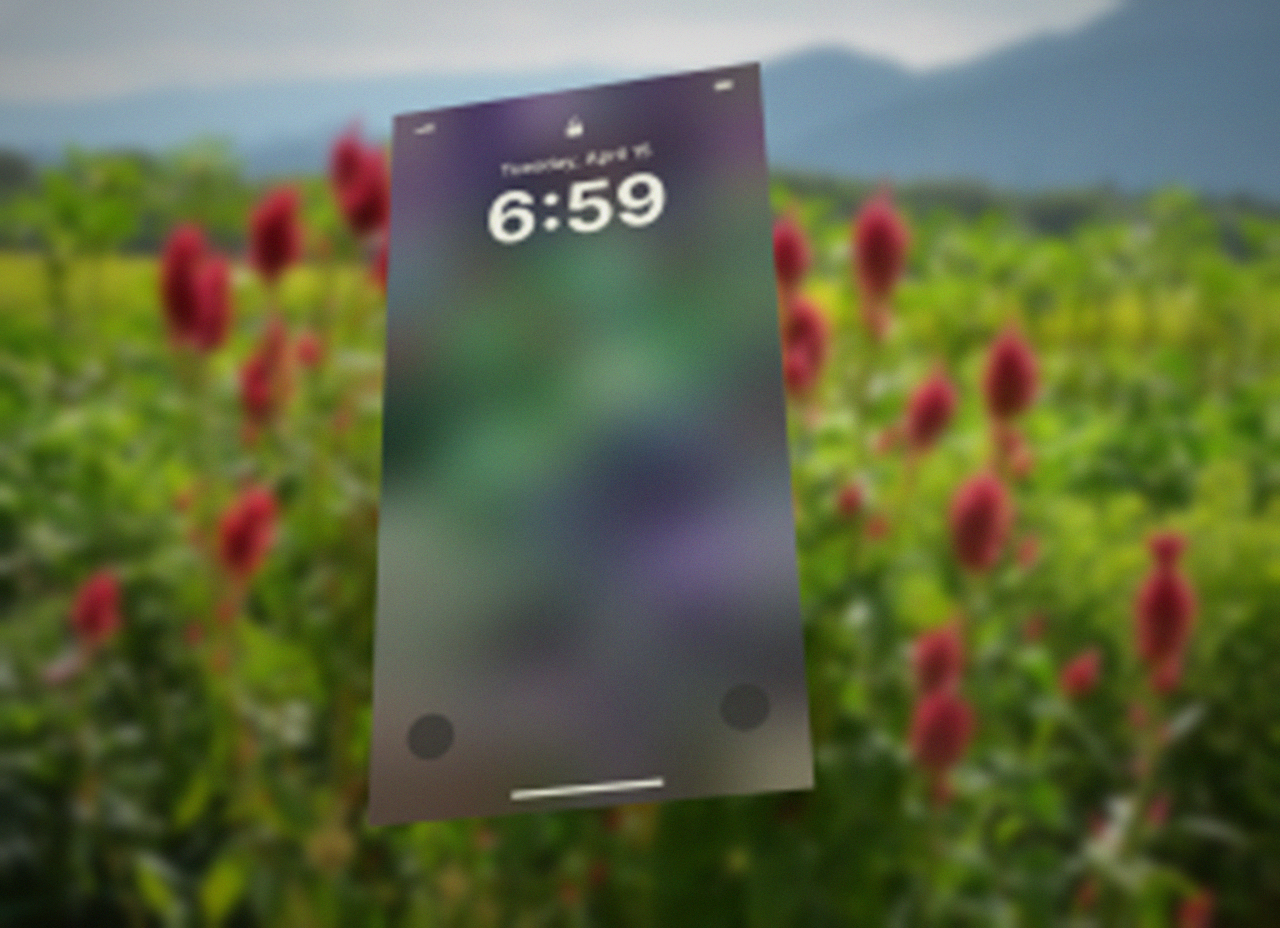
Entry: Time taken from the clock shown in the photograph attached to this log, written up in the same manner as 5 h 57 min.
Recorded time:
6 h 59 min
